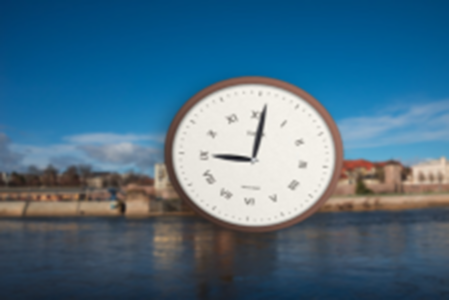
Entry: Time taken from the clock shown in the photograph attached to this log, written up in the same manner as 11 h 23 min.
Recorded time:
9 h 01 min
